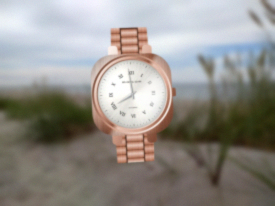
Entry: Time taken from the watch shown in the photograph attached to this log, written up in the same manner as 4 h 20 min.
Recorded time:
7 h 59 min
